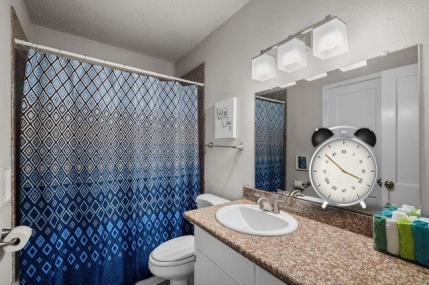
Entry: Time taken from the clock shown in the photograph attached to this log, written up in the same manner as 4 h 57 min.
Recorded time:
3 h 52 min
